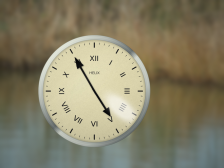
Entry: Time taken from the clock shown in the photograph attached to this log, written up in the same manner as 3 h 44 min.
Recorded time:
4 h 55 min
